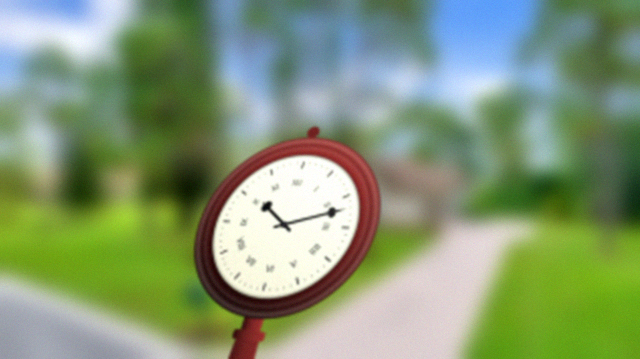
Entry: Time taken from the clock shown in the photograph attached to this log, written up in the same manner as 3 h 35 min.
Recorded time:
10 h 12 min
